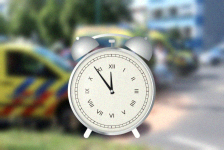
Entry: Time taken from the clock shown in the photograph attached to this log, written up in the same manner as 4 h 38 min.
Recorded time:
11 h 54 min
